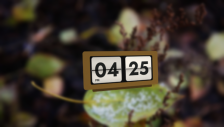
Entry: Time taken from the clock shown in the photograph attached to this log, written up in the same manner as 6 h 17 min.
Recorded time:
4 h 25 min
